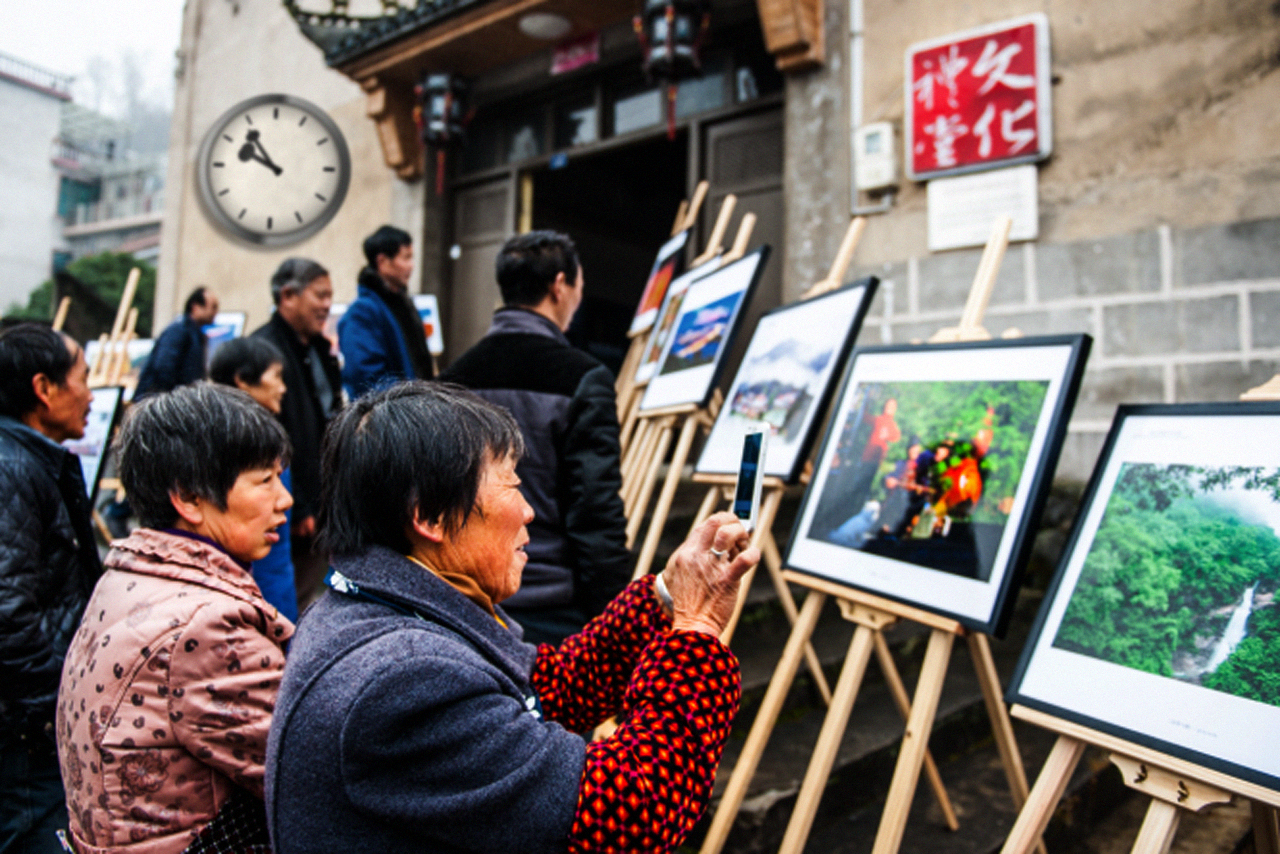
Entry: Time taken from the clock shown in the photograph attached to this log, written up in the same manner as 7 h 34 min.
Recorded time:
9 h 54 min
